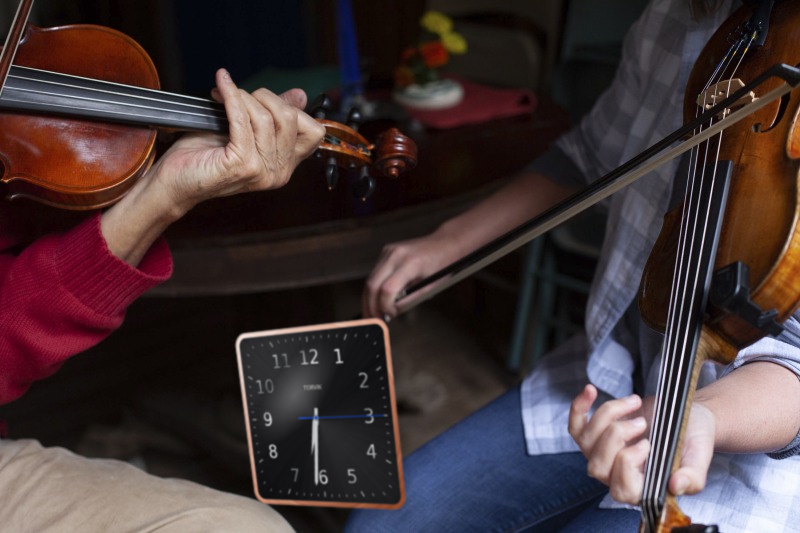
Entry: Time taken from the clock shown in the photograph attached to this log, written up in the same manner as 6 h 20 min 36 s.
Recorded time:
6 h 31 min 15 s
